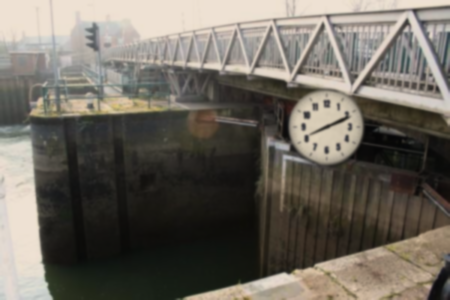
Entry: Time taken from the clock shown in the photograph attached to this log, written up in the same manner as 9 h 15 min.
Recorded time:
8 h 11 min
